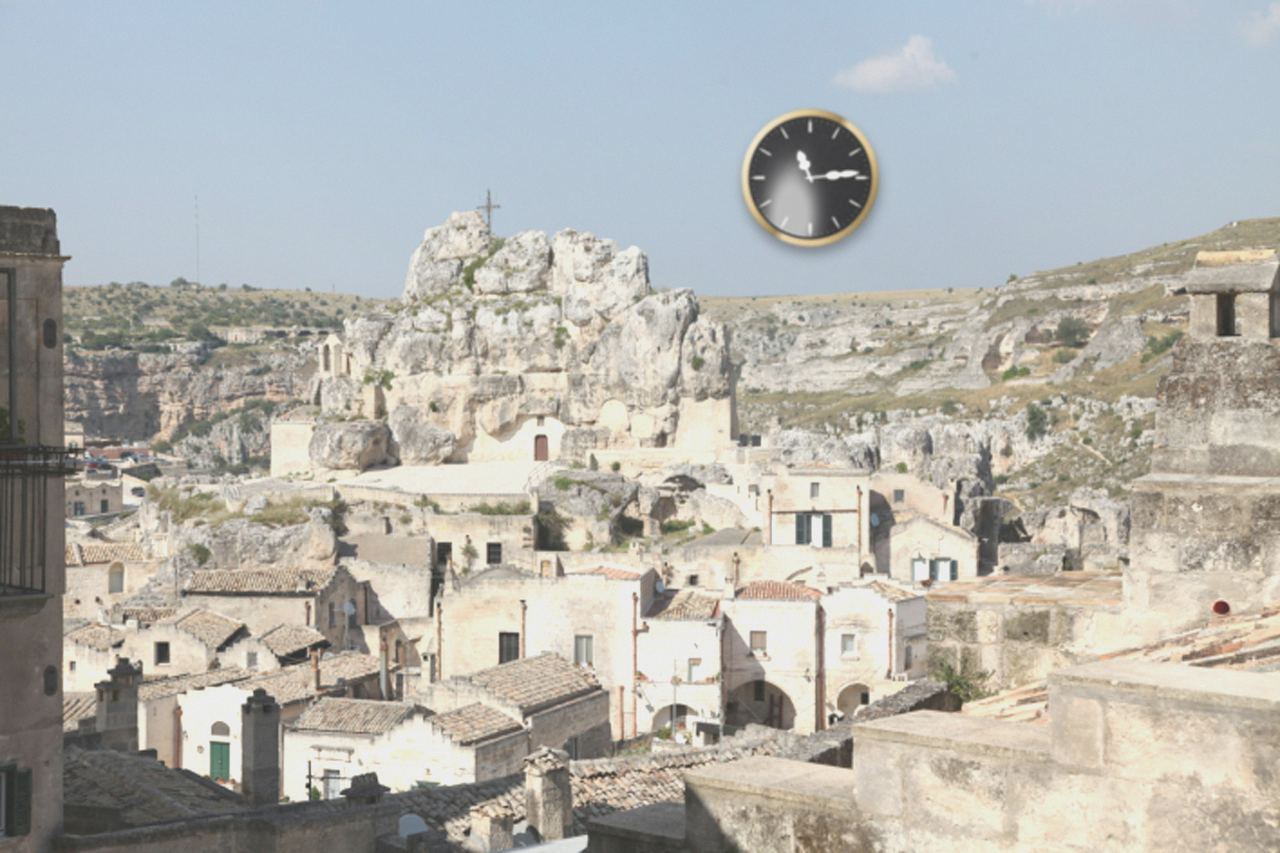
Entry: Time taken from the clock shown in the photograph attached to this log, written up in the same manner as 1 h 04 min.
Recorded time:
11 h 14 min
